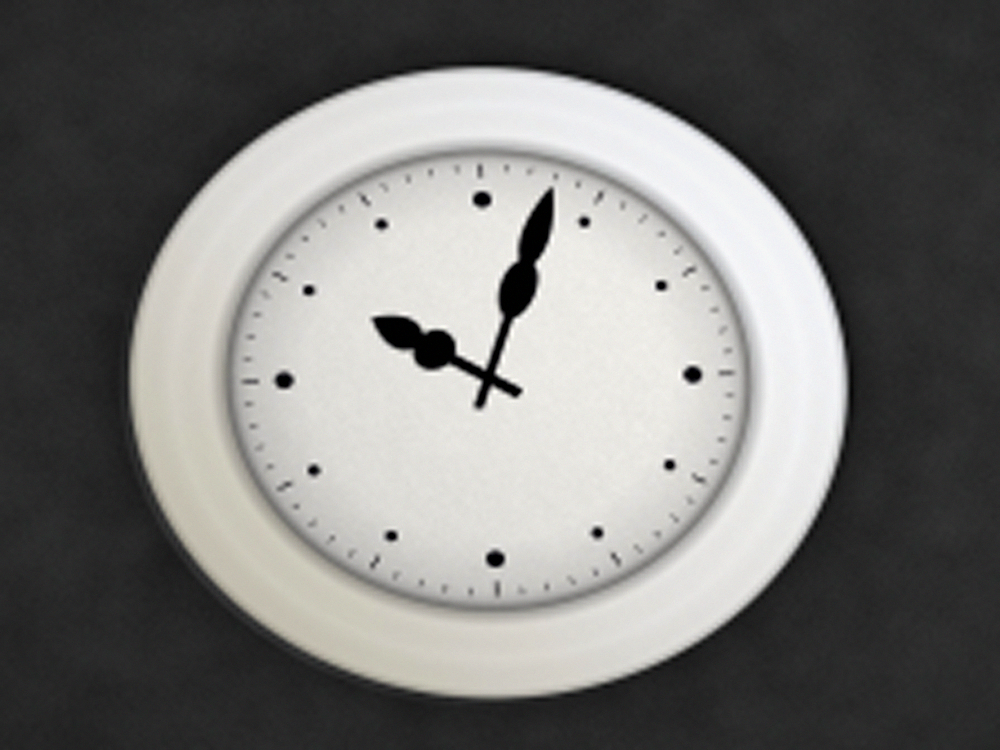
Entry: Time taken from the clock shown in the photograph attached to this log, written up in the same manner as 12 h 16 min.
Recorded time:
10 h 03 min
